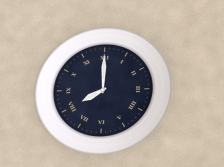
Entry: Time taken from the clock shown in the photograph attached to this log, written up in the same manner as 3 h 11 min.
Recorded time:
8 h 00 min
